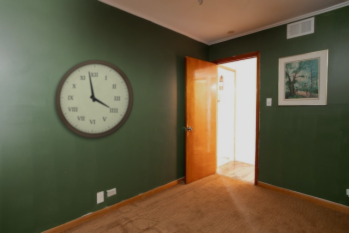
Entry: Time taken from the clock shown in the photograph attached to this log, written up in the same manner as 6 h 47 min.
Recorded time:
3 h 58 min
